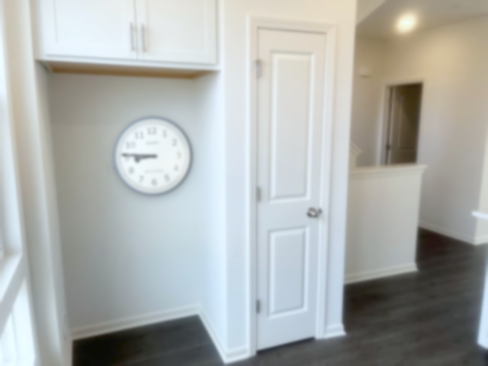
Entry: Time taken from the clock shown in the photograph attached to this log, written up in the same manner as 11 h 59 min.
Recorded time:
8 h 46 min
